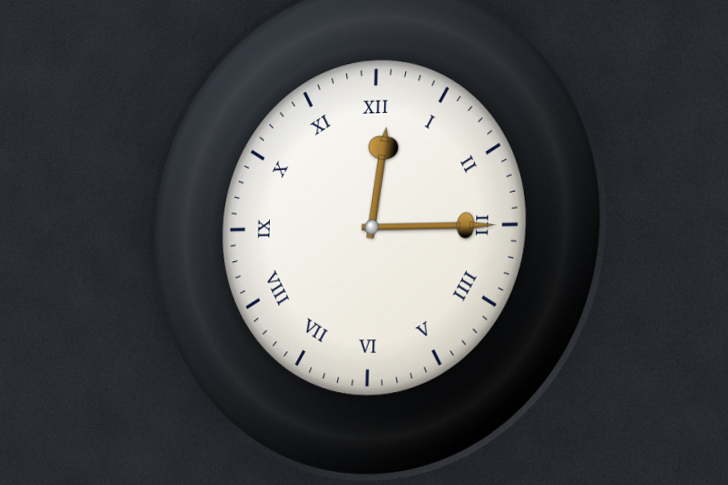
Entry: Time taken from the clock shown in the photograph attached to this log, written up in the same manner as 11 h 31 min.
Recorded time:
12 h 15 min
